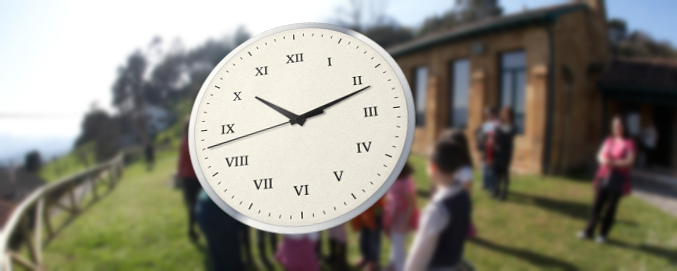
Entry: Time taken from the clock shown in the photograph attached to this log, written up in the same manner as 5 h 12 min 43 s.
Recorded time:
10 h 11 min 43 s
